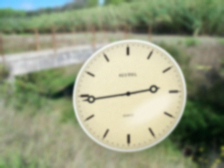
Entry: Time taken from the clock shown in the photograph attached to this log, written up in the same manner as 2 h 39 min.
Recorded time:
2 h 44 min
